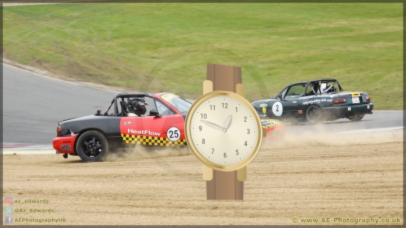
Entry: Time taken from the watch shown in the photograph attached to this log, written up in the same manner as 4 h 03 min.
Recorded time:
12 h 48 min
